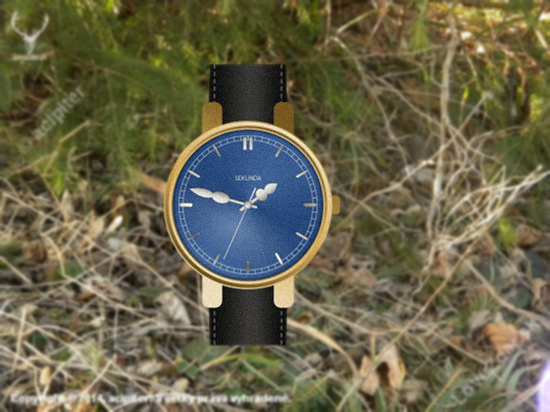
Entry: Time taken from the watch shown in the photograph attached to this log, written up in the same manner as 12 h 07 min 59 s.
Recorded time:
1 h 47 min 34 s
